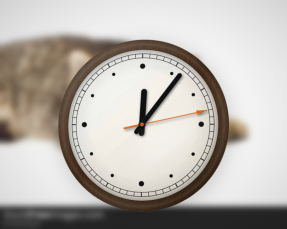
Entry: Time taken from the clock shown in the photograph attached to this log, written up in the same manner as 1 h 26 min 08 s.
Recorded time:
12 h 06 min 13 s
